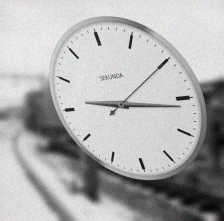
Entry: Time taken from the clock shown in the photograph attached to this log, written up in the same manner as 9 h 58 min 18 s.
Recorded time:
9 h 16 min 10 s
